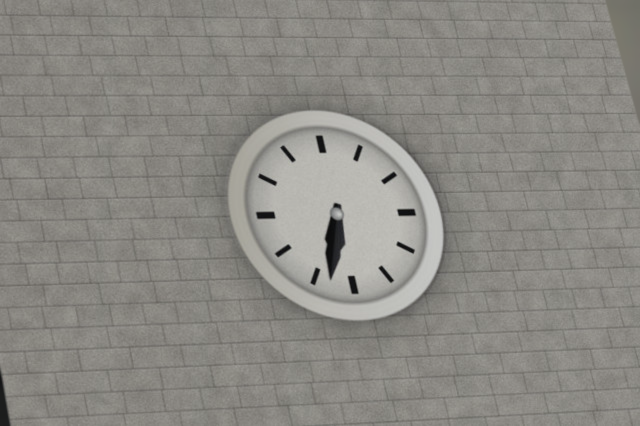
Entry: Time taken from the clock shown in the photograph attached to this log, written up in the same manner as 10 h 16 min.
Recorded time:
6 h 33 min
